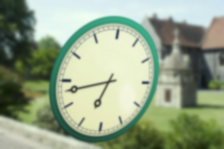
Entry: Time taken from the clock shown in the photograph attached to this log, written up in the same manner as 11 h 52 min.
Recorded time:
6 h 43 min
